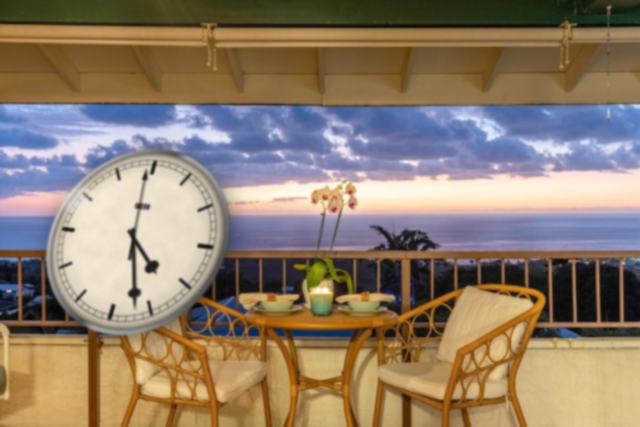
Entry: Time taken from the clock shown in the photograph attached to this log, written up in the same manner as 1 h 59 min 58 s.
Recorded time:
4 h 26 min 59 s
